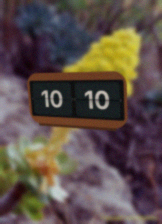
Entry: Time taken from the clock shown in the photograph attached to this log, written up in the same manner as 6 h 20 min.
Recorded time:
10 h 10 min
